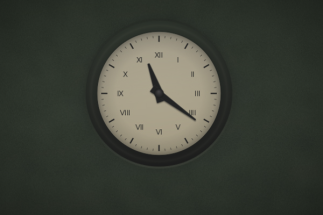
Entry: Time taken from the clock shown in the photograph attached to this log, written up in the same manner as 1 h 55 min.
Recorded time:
11 h 21 min
